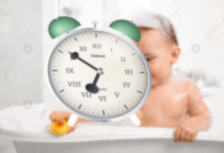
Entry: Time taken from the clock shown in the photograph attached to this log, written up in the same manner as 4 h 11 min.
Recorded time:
6 h 51 min
